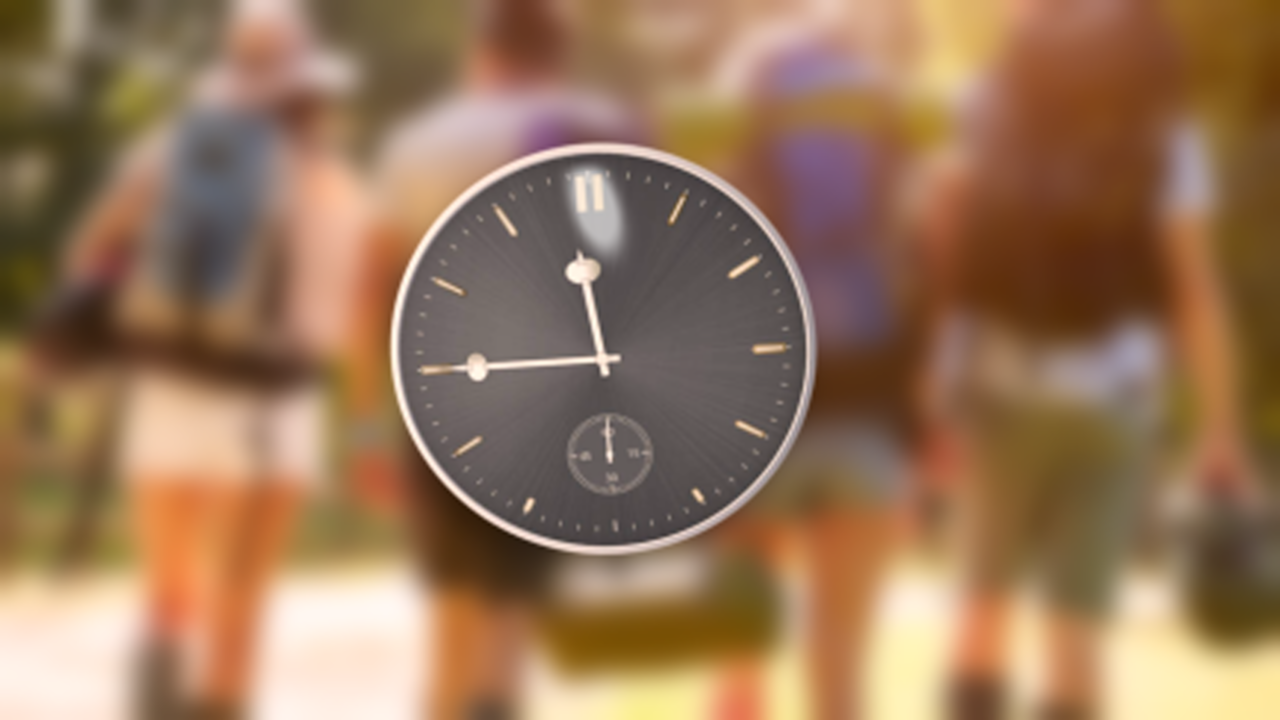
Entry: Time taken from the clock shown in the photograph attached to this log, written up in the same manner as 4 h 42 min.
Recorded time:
11 h 45 min
